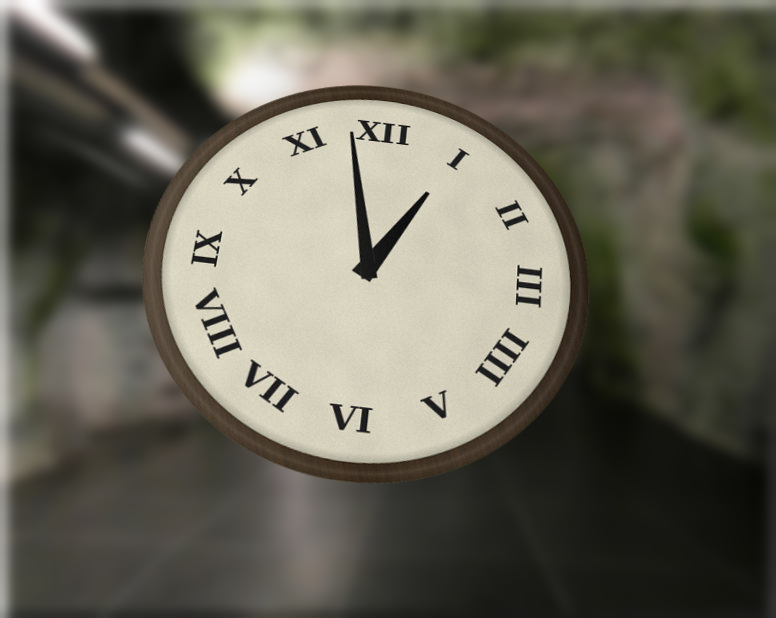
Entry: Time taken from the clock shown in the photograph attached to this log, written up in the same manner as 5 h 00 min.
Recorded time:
12 h 58 min
